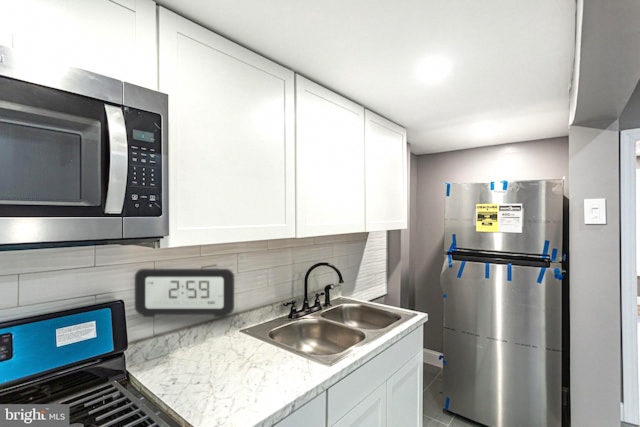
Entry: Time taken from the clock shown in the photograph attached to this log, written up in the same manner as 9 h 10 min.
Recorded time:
2 h 59 min
